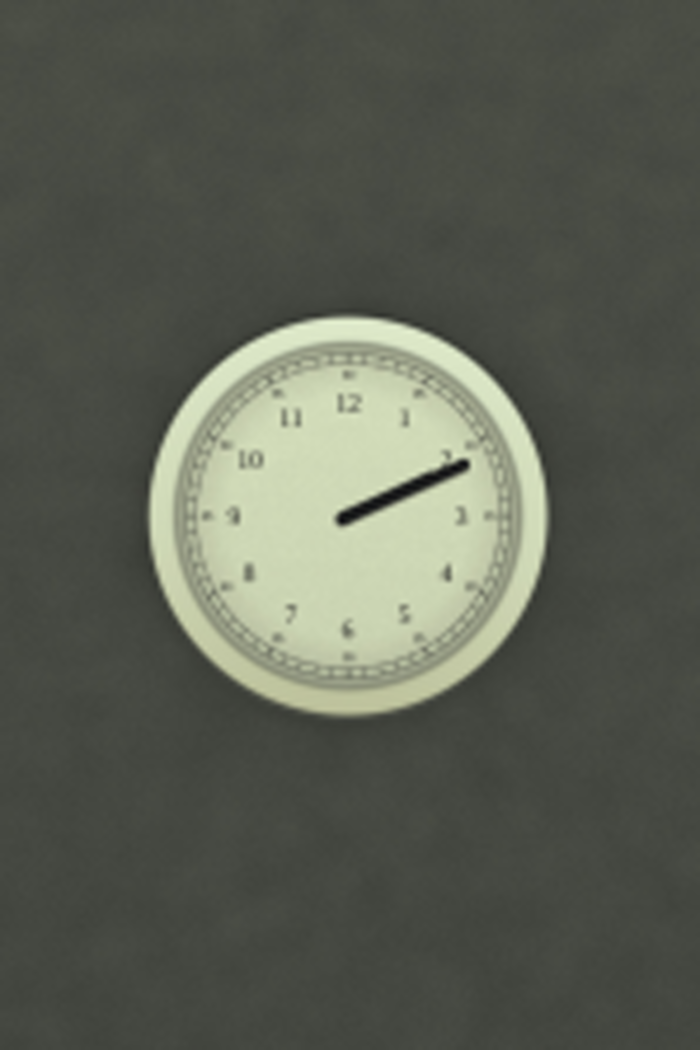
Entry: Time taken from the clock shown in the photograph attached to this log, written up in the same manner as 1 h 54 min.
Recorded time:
2 h 11 min
